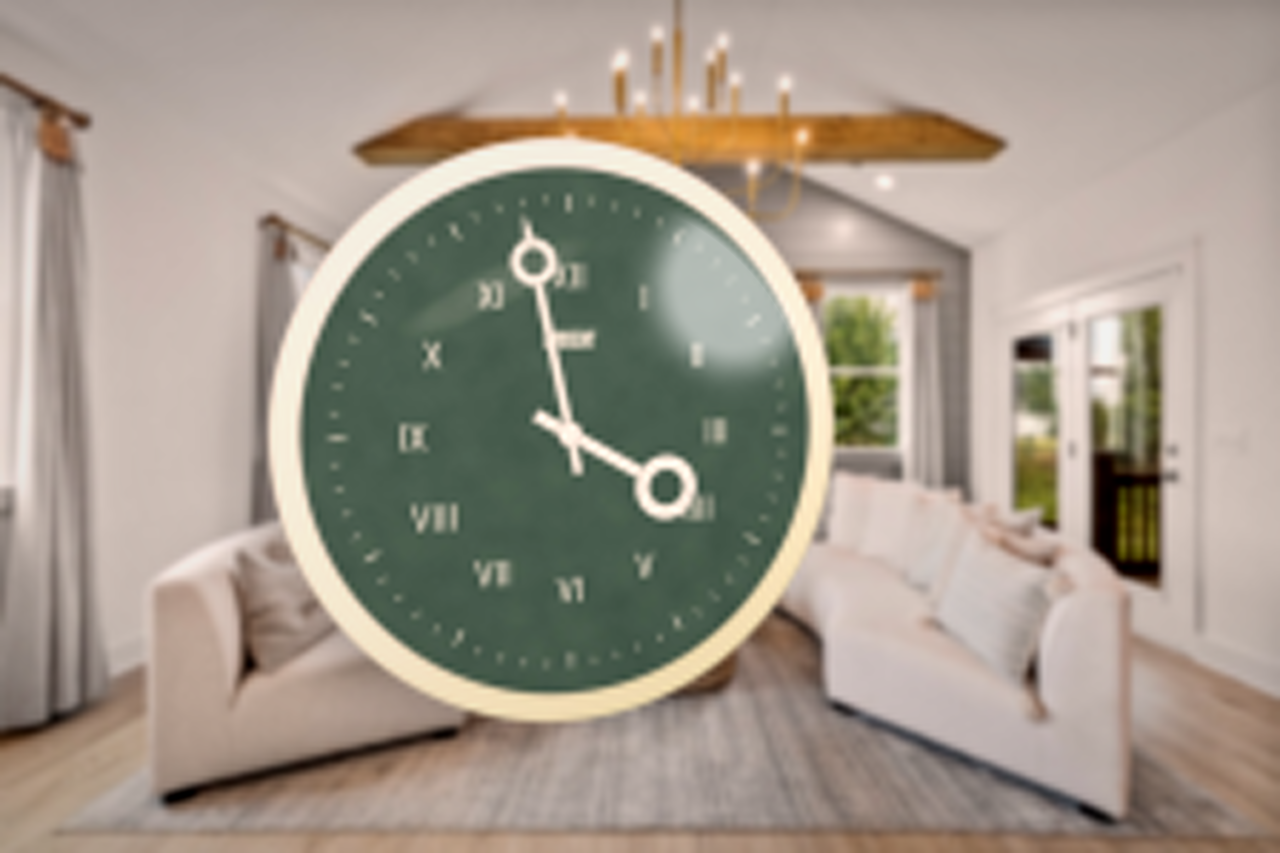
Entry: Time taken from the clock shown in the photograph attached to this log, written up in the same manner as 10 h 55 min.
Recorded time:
3 h 58 min
